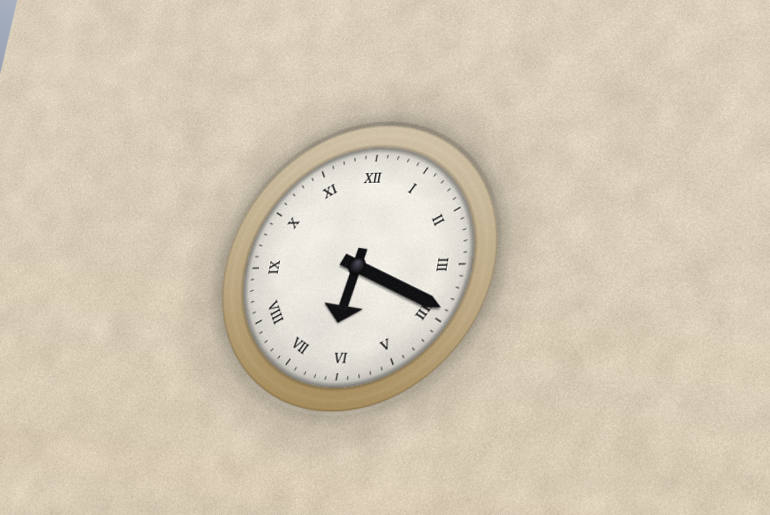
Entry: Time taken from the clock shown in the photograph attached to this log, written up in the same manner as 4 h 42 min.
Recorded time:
6 h 19 min
